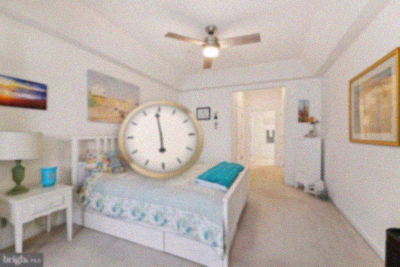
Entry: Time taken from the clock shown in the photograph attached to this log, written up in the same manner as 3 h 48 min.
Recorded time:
5 h 59 min
